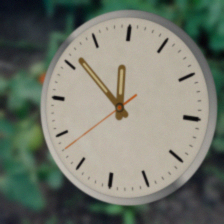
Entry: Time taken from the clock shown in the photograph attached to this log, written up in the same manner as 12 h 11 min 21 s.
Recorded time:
11 h 51 min 38 s
